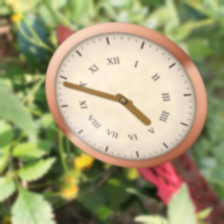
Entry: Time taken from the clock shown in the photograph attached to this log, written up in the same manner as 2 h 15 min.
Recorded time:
4 h 49 min
